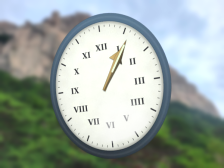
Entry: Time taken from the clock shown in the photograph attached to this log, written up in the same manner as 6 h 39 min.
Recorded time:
1 h 06 min
